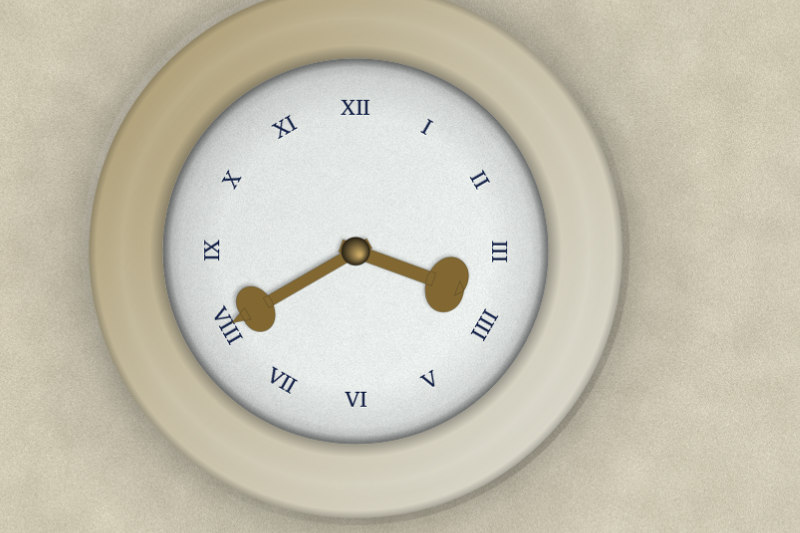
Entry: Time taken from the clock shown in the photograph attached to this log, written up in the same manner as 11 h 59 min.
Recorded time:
3 h 40 min
